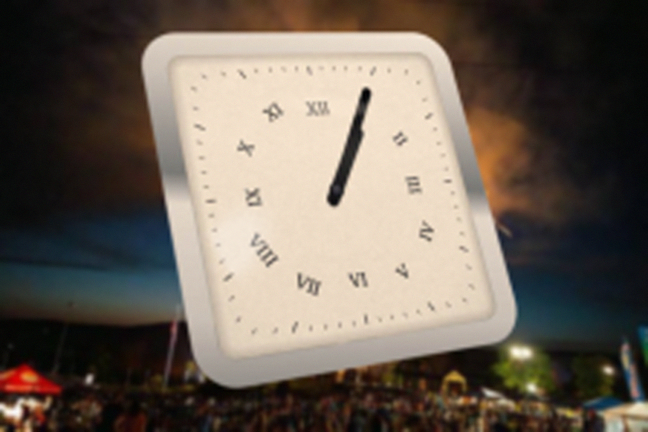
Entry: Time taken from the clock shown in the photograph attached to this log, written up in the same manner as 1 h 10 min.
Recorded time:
1 h 05 min
